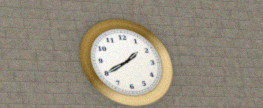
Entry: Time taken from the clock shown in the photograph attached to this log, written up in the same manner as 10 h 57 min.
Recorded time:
1 h 40 min
